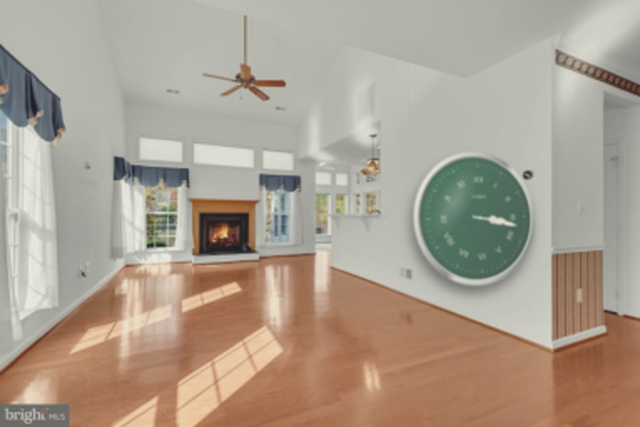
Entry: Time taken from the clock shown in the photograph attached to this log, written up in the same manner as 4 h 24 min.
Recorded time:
3 h 17 min
